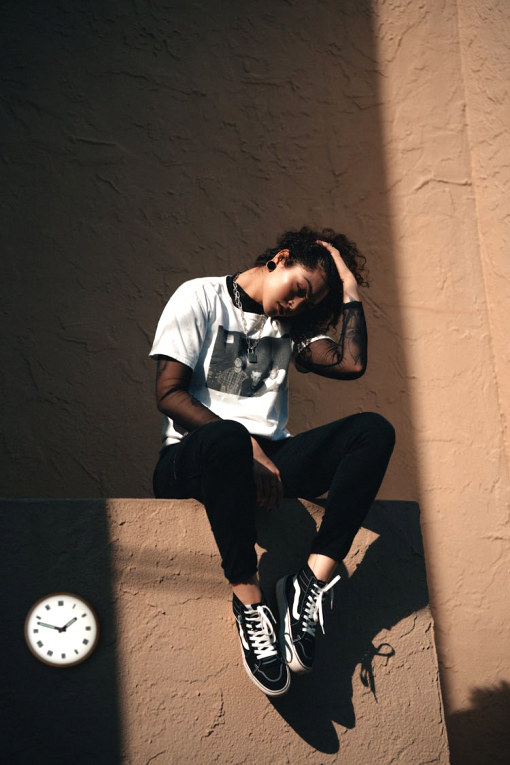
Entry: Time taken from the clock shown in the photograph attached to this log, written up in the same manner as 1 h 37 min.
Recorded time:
1 h 48 min
